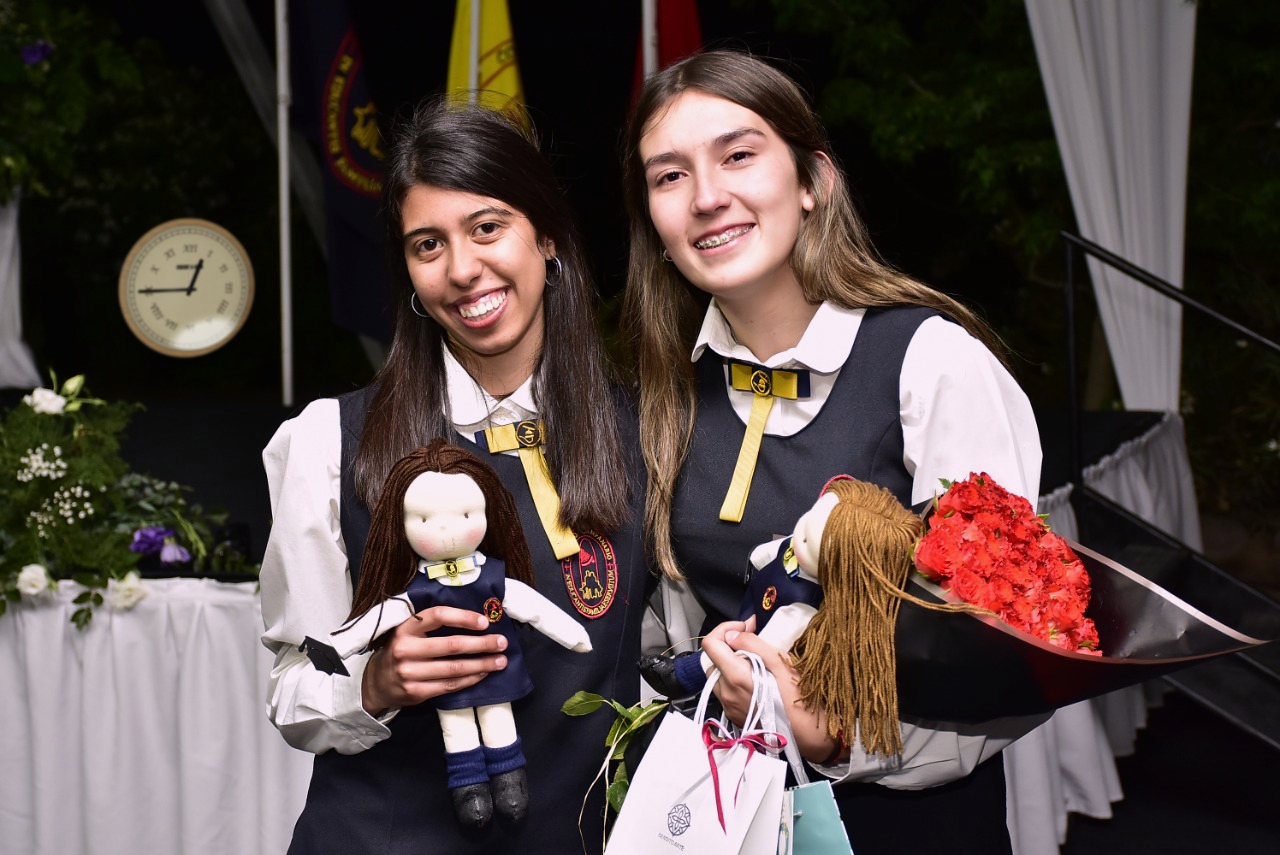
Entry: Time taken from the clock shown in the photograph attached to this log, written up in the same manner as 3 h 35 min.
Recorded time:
12 h 45 min
